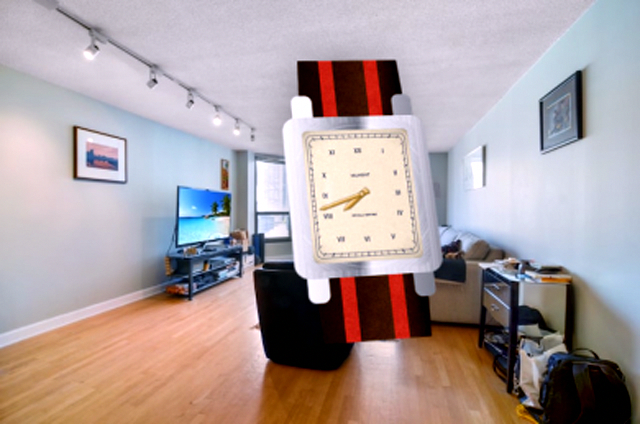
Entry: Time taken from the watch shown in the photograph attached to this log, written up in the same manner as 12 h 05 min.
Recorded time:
7 h 42 min
